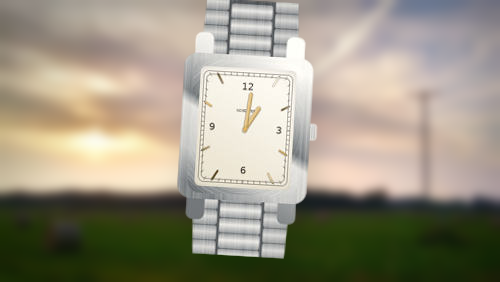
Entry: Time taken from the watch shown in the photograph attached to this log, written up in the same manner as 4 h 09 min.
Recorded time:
1 h 01 min
